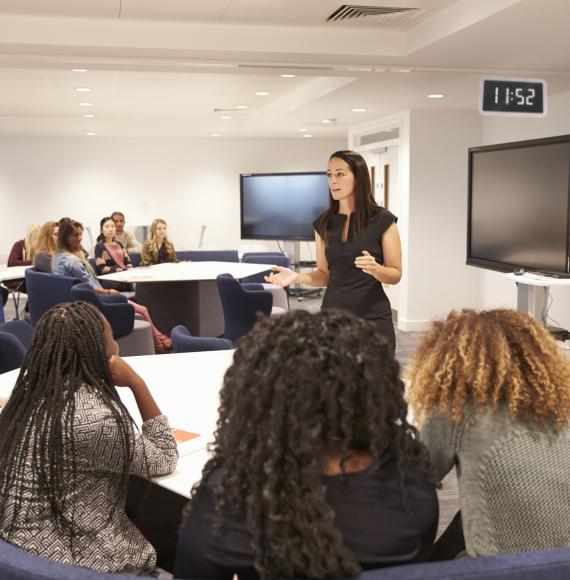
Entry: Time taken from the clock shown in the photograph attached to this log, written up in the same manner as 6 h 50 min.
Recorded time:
11 h 52 min
